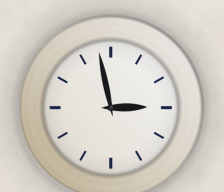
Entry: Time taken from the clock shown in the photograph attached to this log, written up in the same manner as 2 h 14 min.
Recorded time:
2 h 58 min
